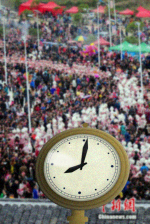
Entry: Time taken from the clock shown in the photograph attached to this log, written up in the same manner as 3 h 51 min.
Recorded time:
8 h 01 min
